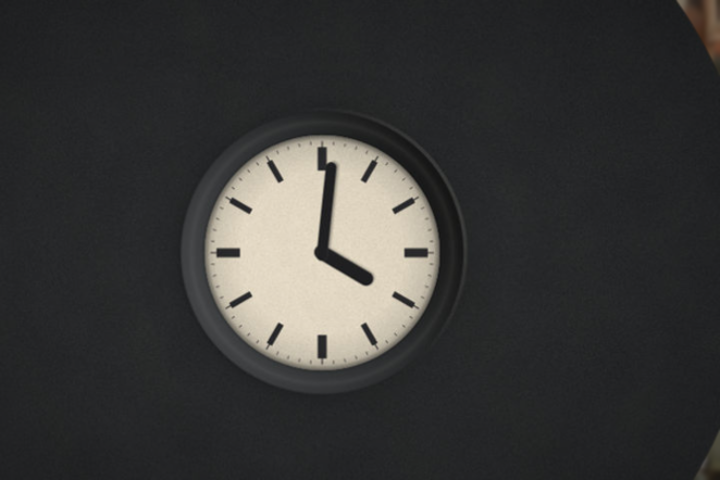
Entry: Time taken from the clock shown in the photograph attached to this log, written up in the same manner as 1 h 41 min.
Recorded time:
4 h 01 min
